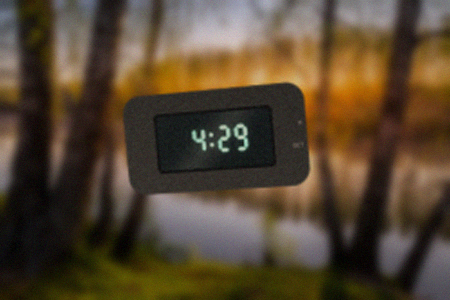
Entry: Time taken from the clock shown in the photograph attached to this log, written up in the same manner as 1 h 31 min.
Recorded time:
4 h 29 min
